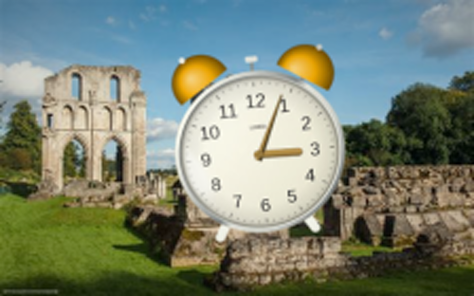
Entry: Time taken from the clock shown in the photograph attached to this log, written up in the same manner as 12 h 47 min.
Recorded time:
3 h 04 min
